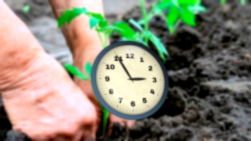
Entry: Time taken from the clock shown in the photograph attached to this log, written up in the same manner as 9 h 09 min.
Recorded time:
2 h 55 min
